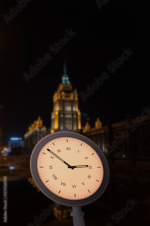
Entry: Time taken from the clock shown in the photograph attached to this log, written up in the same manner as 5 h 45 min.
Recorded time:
2 h 52 min
